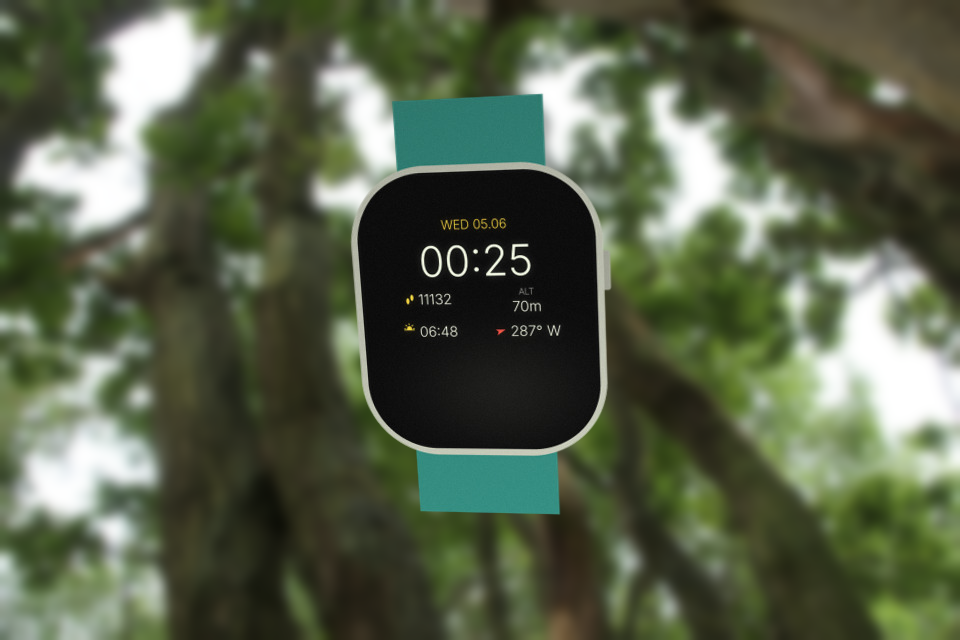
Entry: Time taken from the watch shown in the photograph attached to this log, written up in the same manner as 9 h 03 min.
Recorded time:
0 h 25 min
